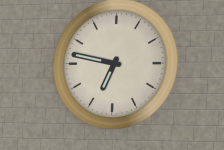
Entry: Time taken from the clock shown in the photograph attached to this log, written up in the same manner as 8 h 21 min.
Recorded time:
6 h 47 min
